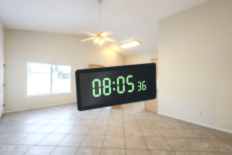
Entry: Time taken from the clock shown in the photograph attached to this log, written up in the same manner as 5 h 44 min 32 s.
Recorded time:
8 h 05 min 36 s
